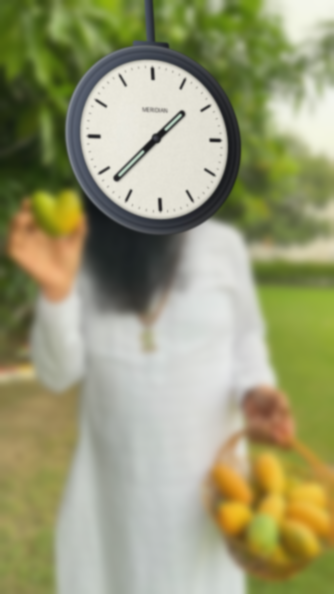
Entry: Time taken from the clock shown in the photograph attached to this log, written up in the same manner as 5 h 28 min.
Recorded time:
1 h 38 min
